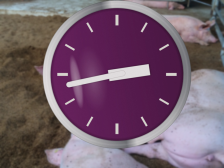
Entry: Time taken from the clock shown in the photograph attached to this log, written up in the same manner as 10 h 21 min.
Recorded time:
2 h 43 min
